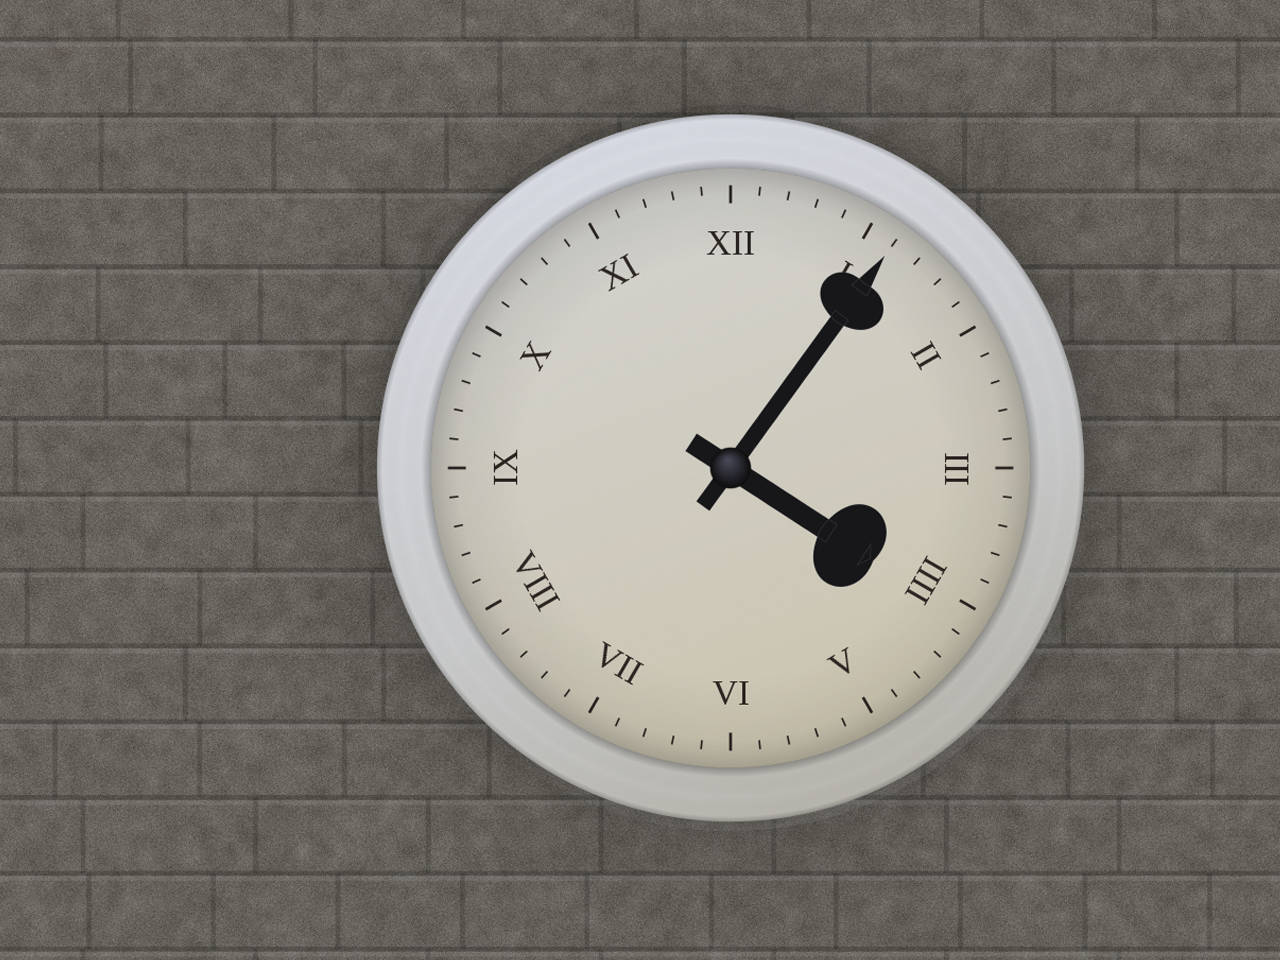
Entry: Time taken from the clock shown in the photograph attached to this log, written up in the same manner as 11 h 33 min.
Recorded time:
4 h 06 min
